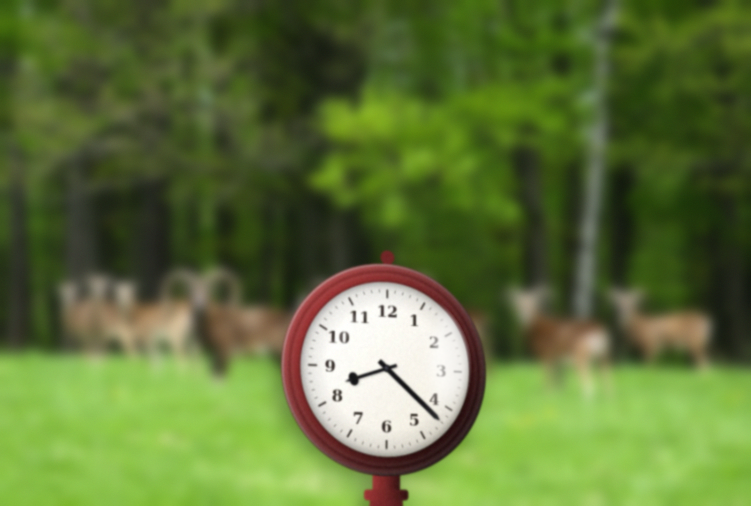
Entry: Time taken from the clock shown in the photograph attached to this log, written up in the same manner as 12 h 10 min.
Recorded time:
8 h 22 min
